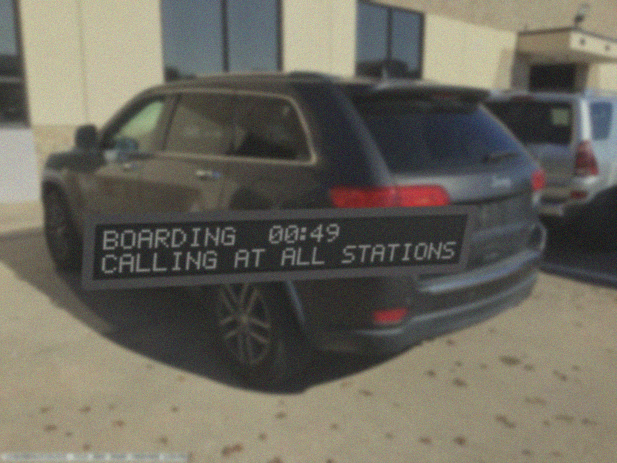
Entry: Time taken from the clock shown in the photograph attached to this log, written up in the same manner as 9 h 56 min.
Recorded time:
0 h 49 min
